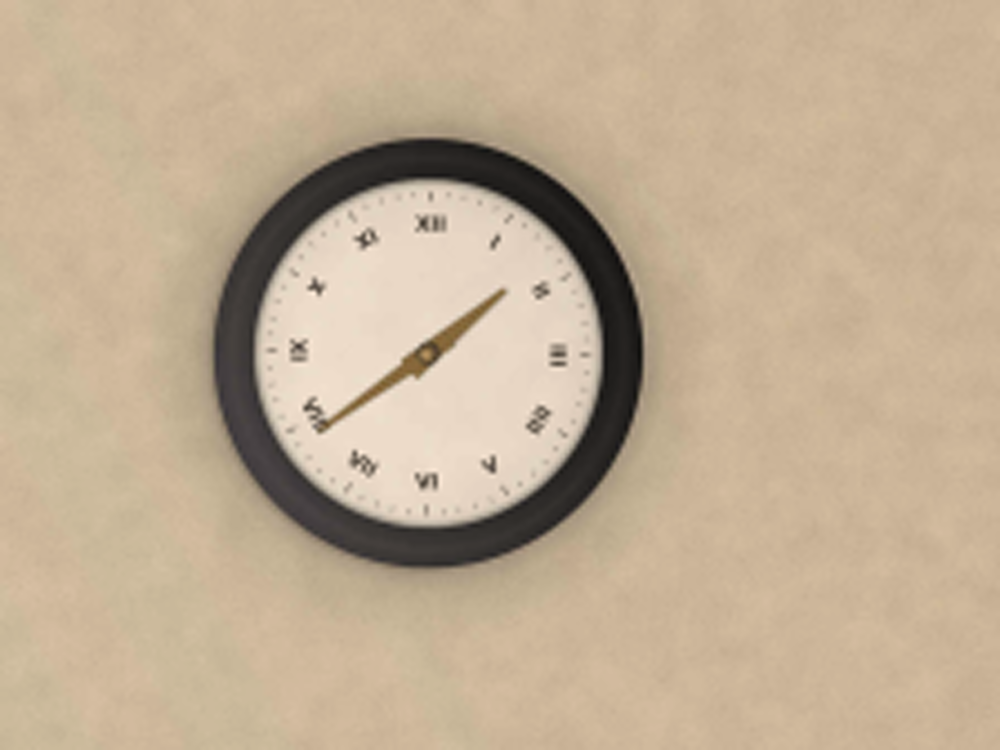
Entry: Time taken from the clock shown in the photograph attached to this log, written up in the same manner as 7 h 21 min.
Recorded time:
1 h 39 min
